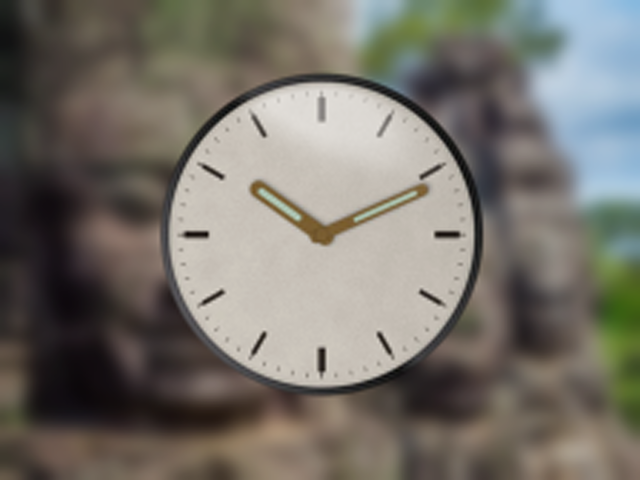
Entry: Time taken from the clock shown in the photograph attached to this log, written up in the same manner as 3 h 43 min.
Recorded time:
10 h 11 min
